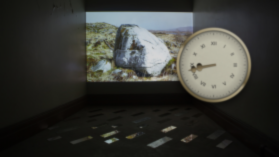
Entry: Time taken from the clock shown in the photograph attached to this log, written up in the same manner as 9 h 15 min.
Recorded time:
8 h 43 min
